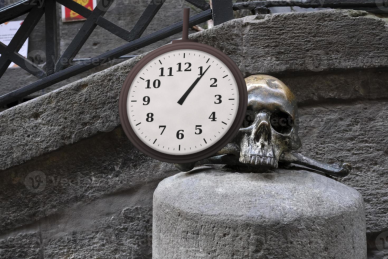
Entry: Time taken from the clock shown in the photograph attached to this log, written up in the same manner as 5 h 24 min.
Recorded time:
1 h 06 min
